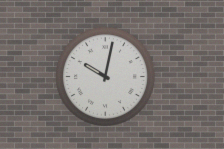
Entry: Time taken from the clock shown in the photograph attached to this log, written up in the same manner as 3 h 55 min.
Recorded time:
10 h 02 min
